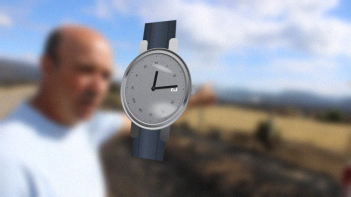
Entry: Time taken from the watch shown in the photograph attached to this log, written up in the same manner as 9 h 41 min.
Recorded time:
12 h 14 min
